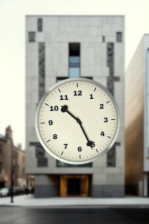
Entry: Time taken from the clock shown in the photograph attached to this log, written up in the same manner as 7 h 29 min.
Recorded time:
10 h 26 min
